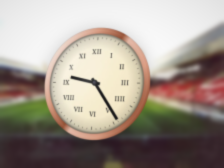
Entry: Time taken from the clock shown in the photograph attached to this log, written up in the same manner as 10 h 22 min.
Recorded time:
9 h 24 min
